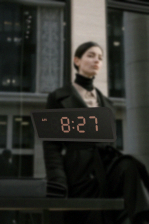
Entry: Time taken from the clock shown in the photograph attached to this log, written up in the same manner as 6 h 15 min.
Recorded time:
8 h 27 min
